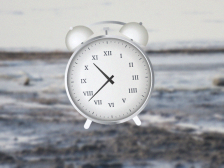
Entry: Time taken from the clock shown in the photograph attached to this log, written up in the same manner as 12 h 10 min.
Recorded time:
10 h 38 min
